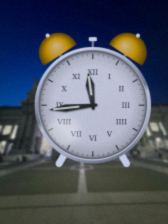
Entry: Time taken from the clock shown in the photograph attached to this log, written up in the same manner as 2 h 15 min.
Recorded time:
11 h 44 min
